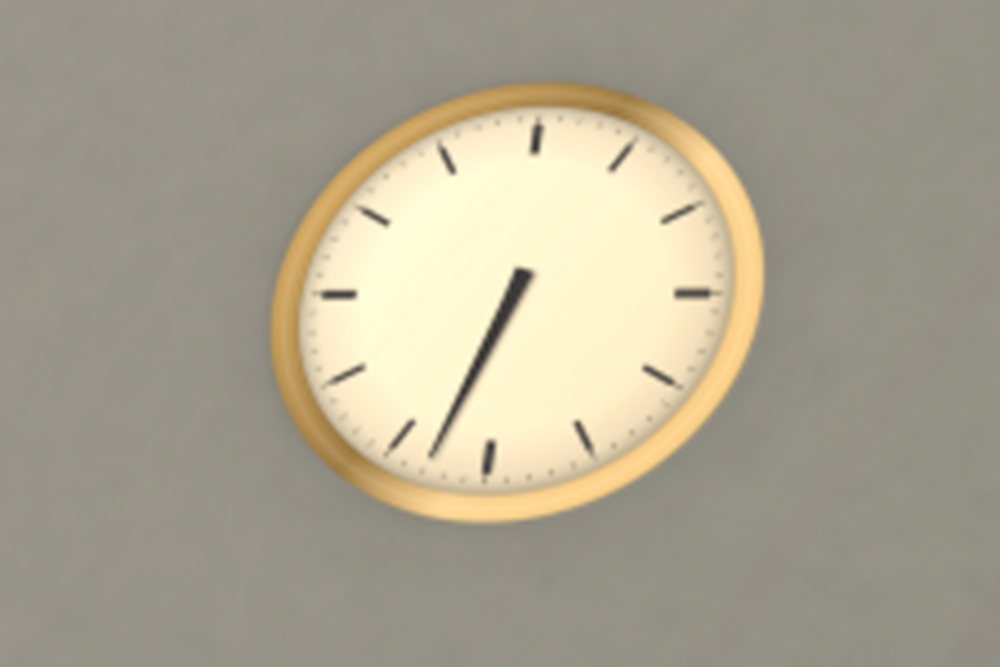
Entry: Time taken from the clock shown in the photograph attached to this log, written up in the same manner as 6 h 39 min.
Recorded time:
6 h 33 min
